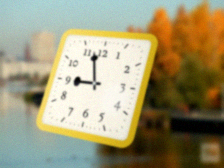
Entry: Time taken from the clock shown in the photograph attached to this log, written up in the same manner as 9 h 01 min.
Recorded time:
8 h 57 min
